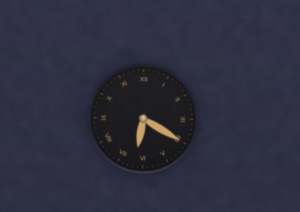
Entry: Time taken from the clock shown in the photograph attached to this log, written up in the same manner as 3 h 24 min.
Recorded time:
6 h 20 min
